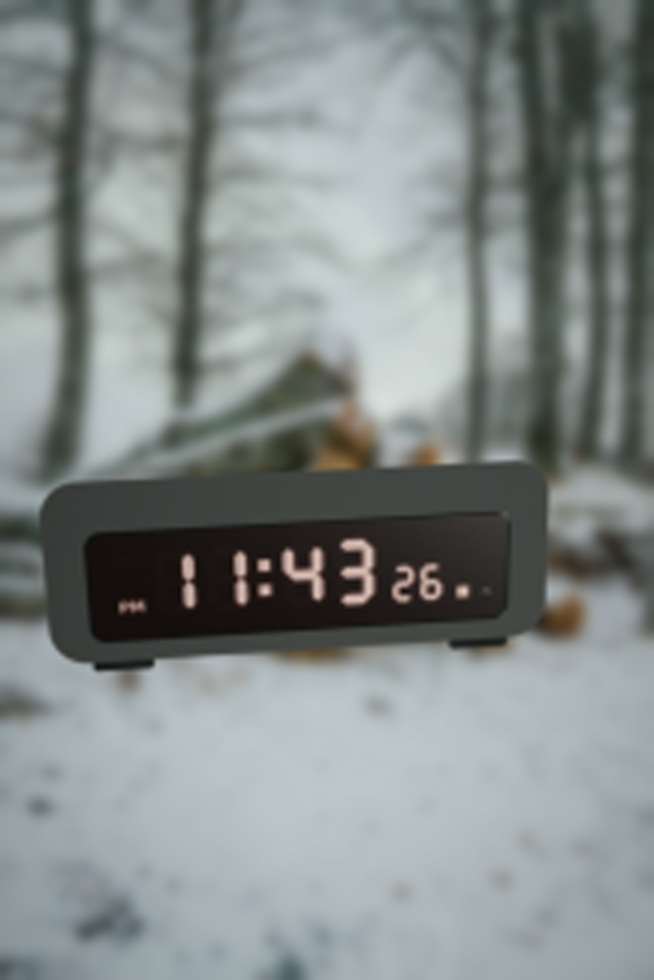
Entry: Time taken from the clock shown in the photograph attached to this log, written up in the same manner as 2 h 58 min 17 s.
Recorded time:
11 h 43 min 26 s
